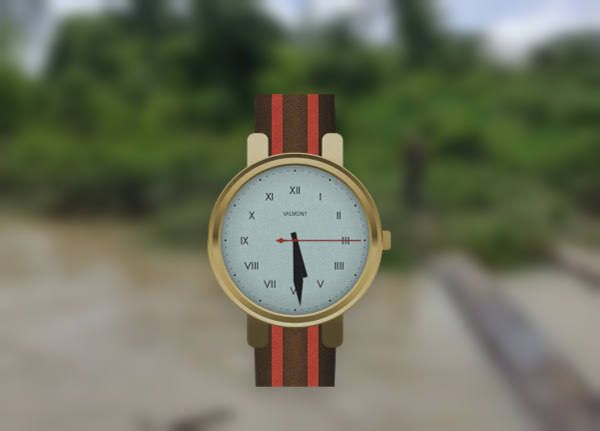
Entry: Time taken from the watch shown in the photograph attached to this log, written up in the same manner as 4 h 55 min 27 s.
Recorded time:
5 h 29 min 15 s
